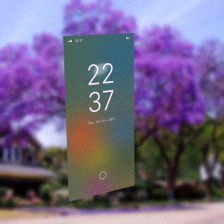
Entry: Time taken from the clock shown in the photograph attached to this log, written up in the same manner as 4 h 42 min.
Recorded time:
22 h 37 min
